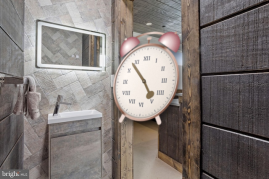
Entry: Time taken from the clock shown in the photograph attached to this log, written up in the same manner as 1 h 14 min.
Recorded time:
4 h 53 min
